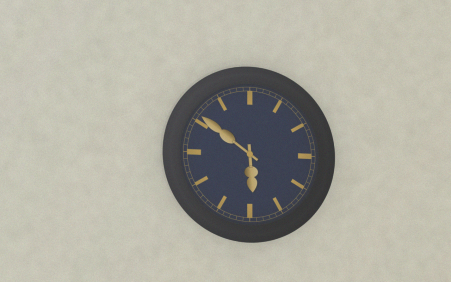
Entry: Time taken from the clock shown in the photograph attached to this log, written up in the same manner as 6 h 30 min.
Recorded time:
5 h 51 min
